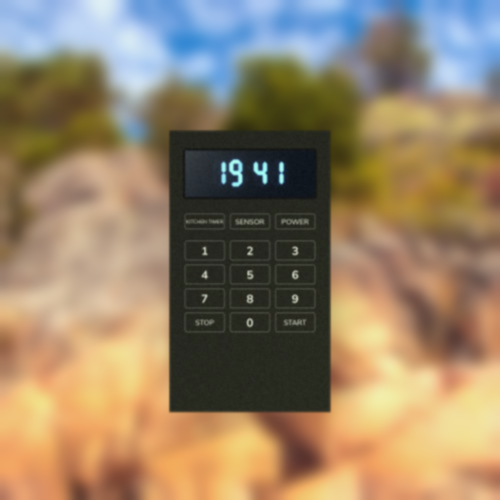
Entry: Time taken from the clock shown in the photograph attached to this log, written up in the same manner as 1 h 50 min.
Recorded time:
19 h 41 min
